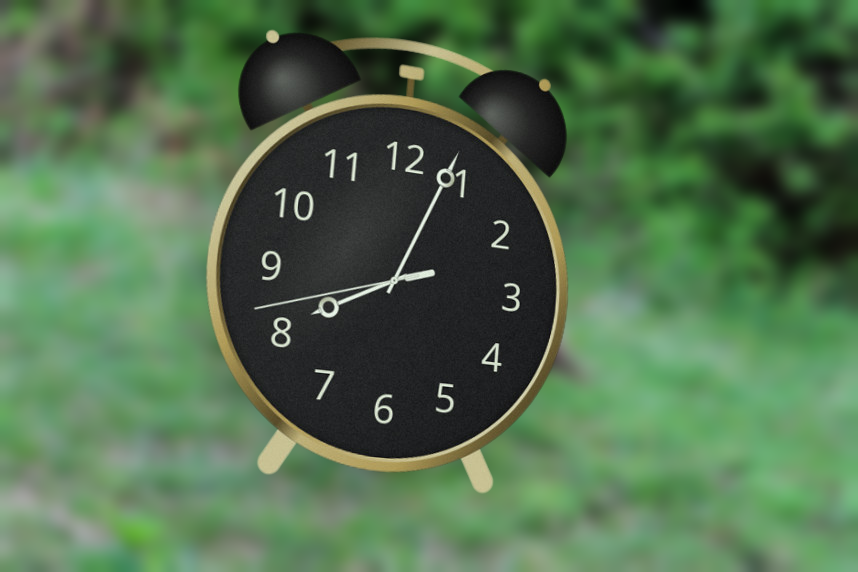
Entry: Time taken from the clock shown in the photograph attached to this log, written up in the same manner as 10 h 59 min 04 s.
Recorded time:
8 h 03 min 42 s
